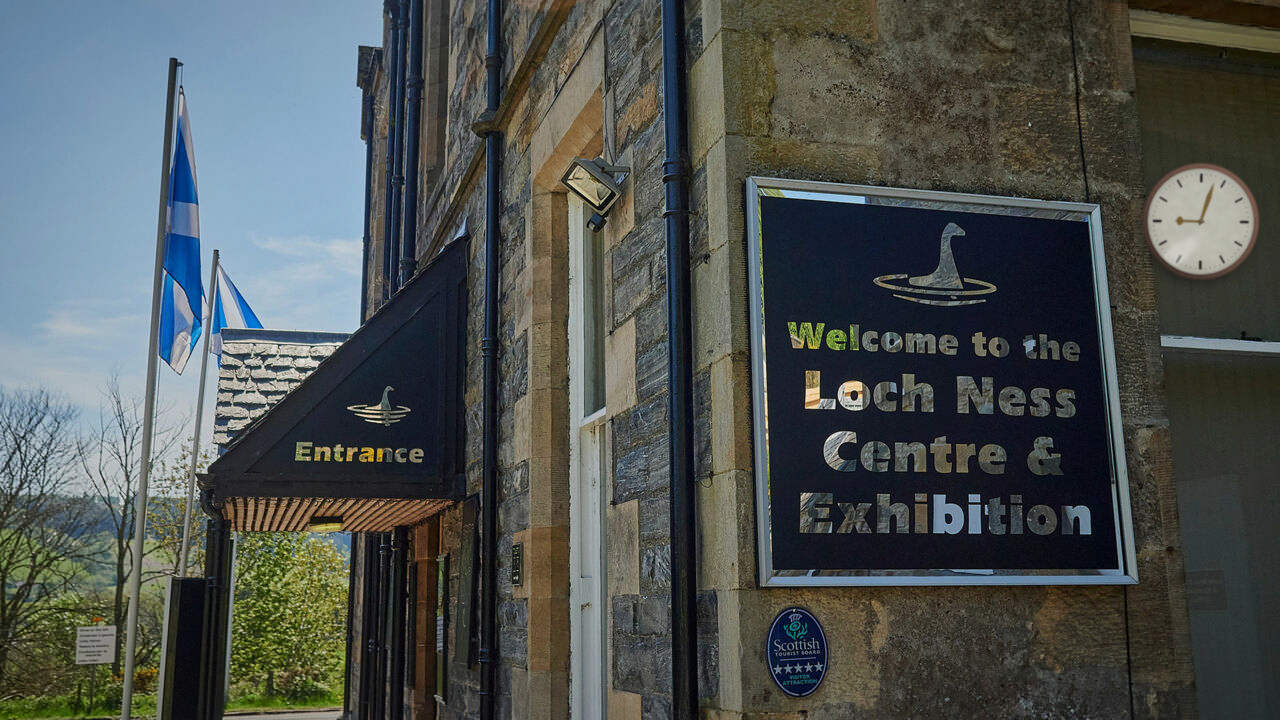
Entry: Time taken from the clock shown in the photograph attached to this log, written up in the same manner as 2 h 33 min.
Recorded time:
9 h 03 min
